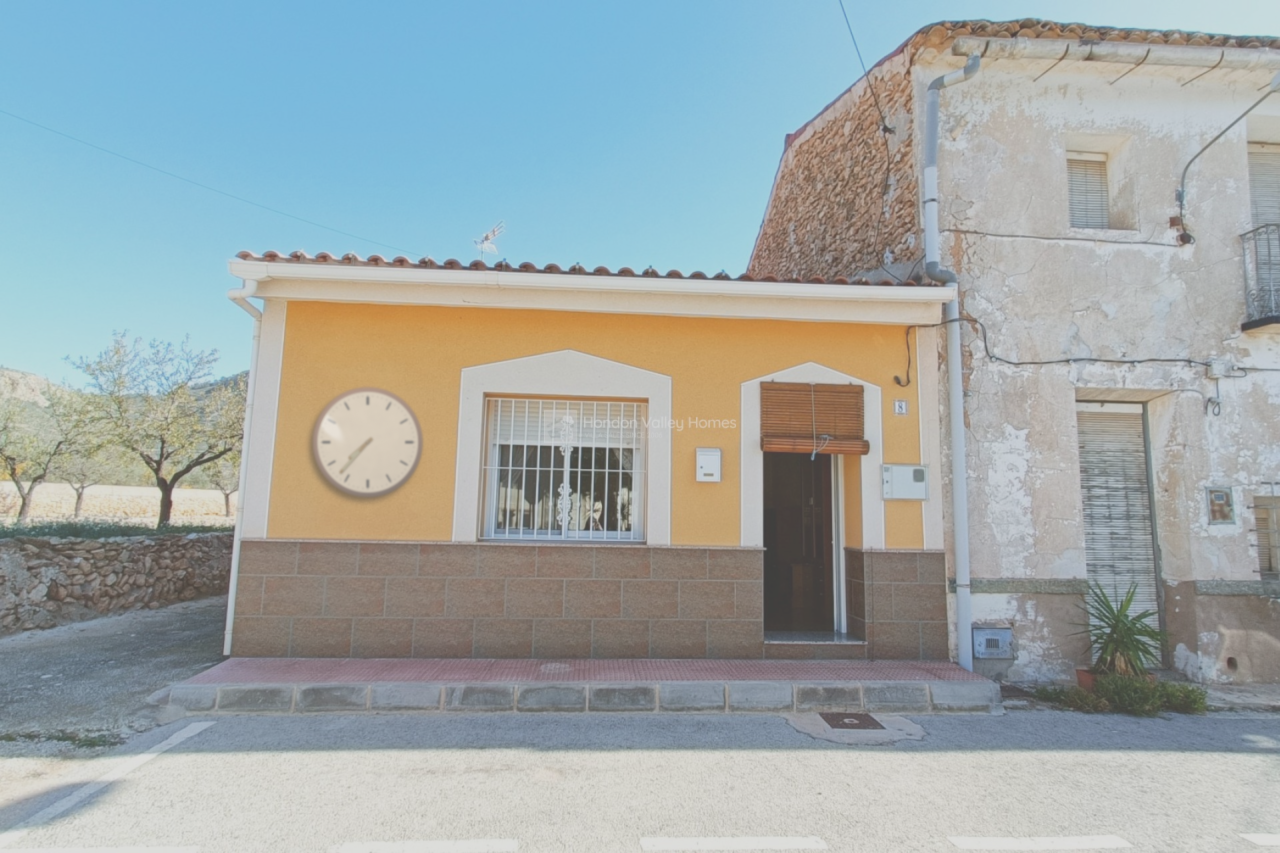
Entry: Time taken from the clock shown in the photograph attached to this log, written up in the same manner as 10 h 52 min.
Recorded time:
7 h 37 min
